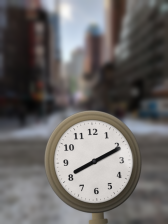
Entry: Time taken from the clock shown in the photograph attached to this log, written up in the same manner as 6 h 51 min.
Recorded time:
8 h 11 min
